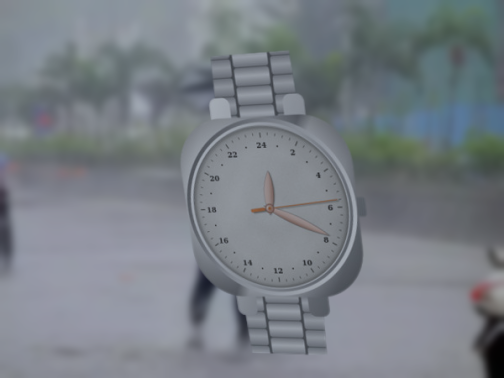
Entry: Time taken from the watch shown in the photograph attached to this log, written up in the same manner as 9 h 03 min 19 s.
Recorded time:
0 h 19 min 14 s
